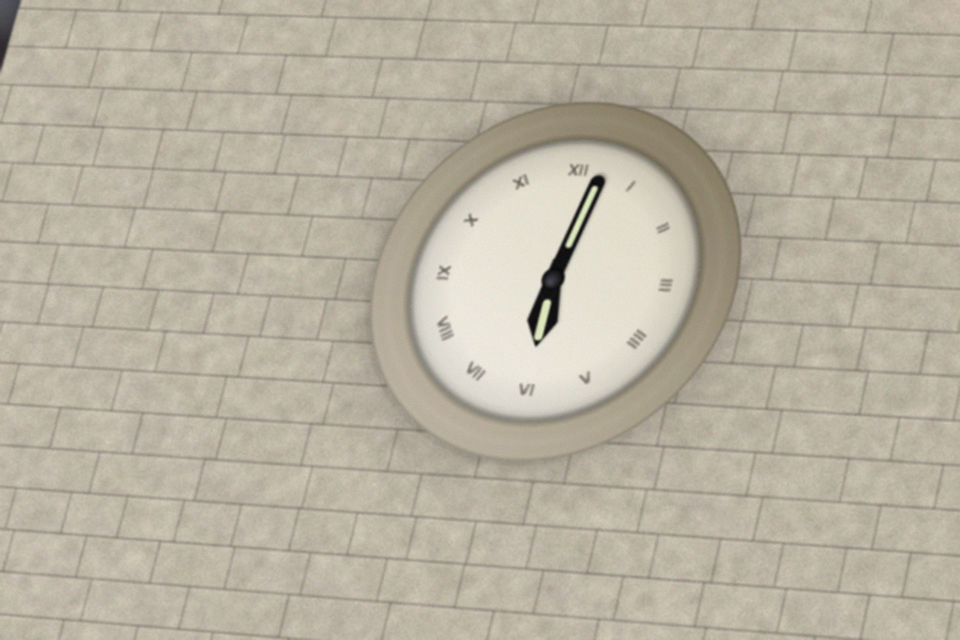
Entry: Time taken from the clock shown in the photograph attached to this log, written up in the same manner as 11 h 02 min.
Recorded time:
6 h 02 min
